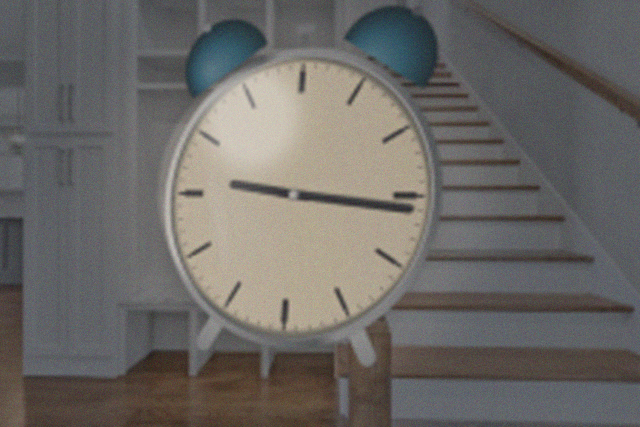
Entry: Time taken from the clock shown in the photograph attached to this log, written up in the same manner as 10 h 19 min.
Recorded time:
9 h 16 min
